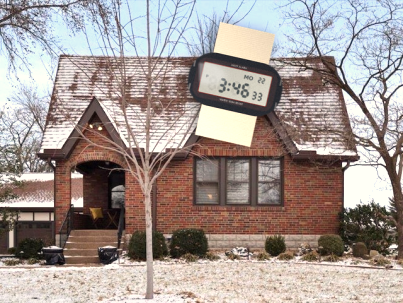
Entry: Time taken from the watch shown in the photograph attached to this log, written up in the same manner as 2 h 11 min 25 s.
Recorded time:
3 h 46 min 33 s
